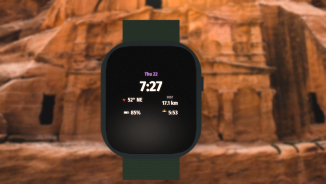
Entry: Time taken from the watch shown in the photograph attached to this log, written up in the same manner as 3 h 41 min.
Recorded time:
7 h 27 min
